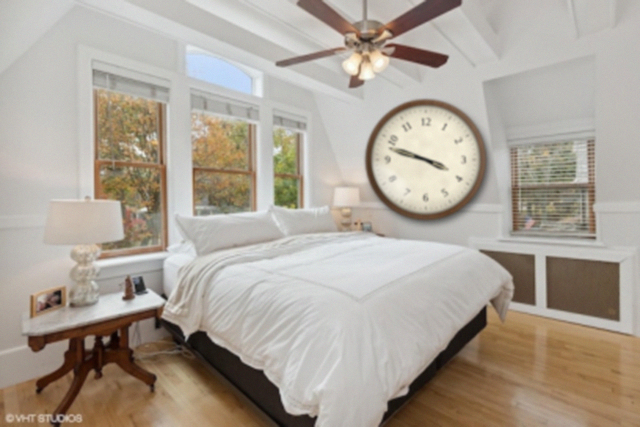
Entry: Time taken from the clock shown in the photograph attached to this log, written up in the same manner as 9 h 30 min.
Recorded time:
3 h 48 min
